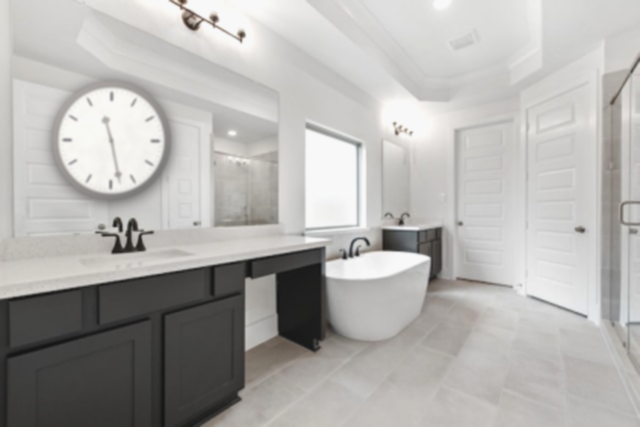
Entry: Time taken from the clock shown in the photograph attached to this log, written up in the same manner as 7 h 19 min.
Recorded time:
11 h 28 min
